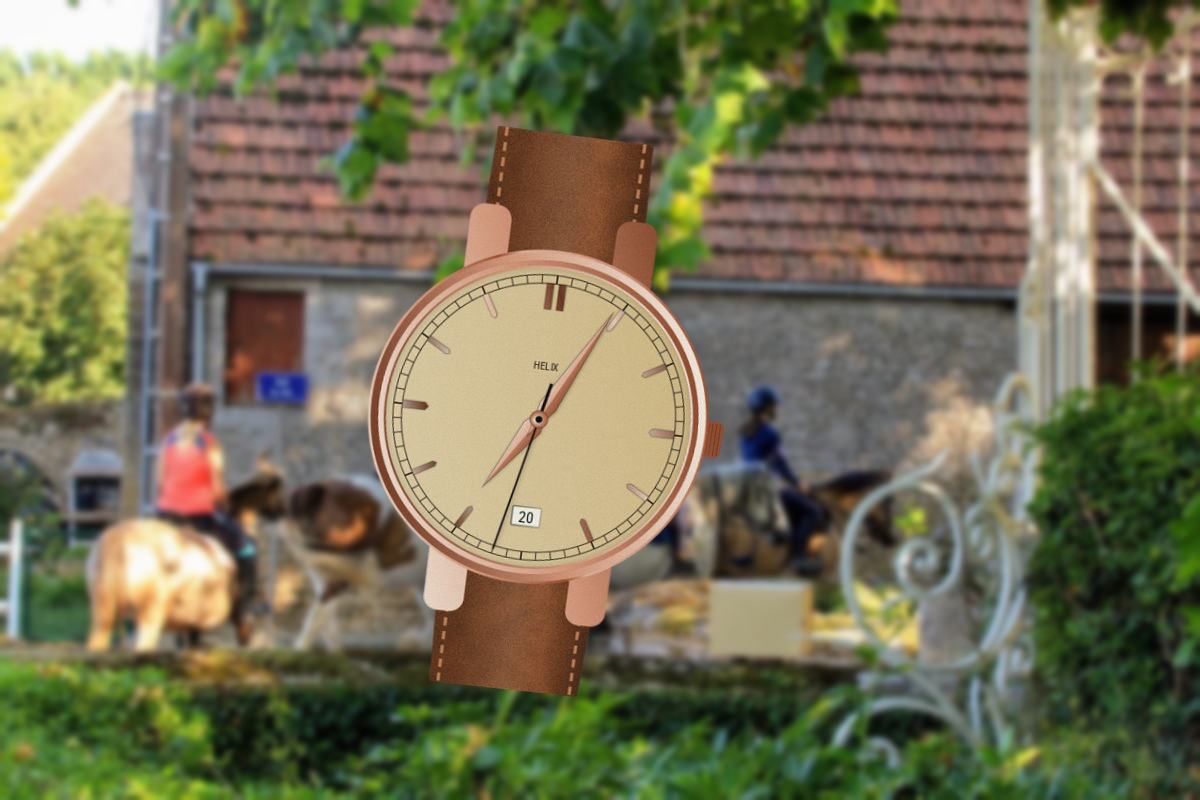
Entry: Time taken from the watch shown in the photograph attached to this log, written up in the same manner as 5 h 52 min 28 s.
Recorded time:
7 h 04 min 32 s
